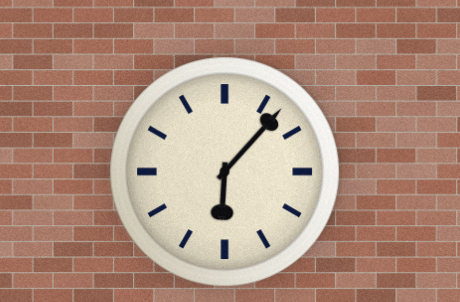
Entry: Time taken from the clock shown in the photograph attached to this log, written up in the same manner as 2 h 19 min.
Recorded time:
6 h 07 min
